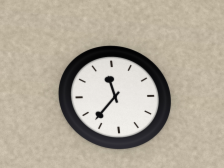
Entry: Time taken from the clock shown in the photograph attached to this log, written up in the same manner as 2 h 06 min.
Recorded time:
11 h 37 min
